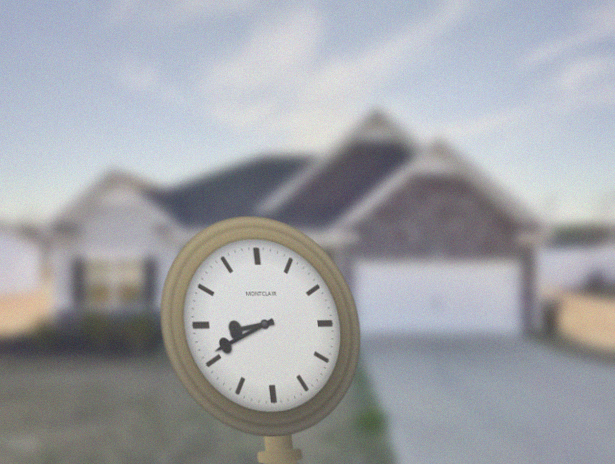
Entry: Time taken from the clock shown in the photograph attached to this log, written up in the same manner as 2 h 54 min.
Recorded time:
8 h 41 min
